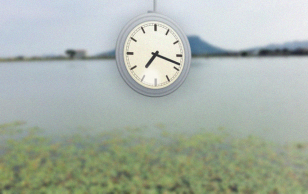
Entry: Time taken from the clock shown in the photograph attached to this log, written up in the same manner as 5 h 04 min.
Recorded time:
7 h 18 min
